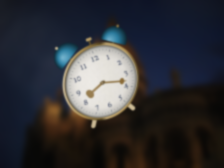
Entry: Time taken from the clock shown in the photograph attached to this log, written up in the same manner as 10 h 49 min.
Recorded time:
8 h 18 min
